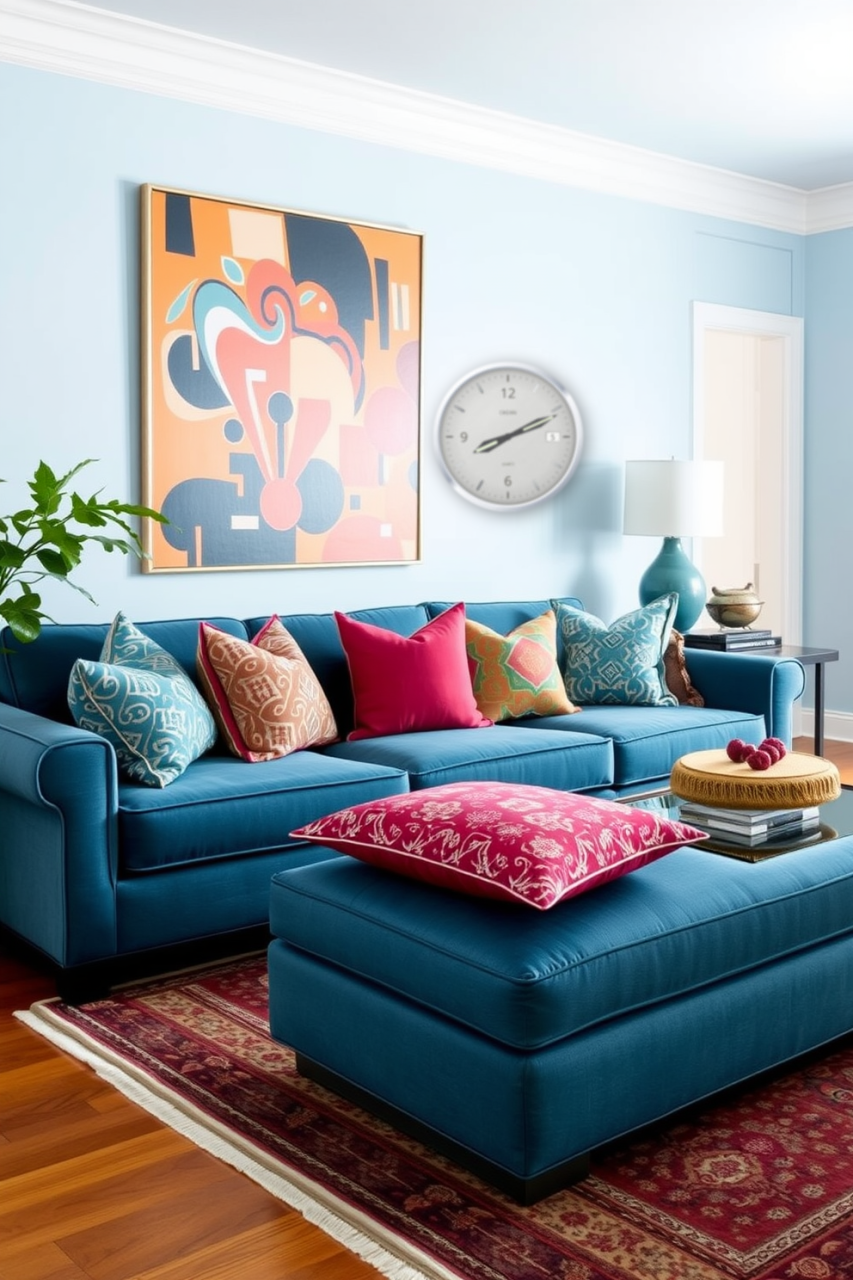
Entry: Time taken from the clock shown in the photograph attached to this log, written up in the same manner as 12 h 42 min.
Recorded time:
8 h 11 min
